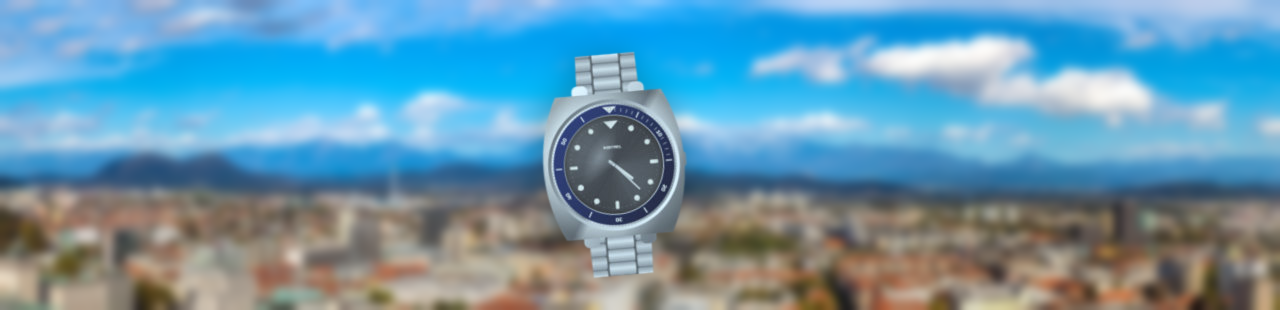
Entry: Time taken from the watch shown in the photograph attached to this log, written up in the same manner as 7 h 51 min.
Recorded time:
4 h 23 min
